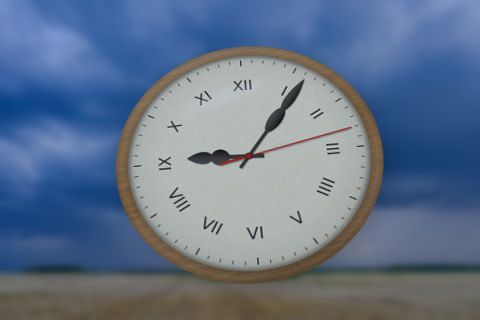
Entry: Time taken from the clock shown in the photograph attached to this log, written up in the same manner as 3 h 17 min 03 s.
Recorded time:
9 h 06 min 13 s
